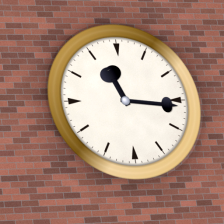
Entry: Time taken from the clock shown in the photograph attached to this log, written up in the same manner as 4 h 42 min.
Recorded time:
11 h 16 min
